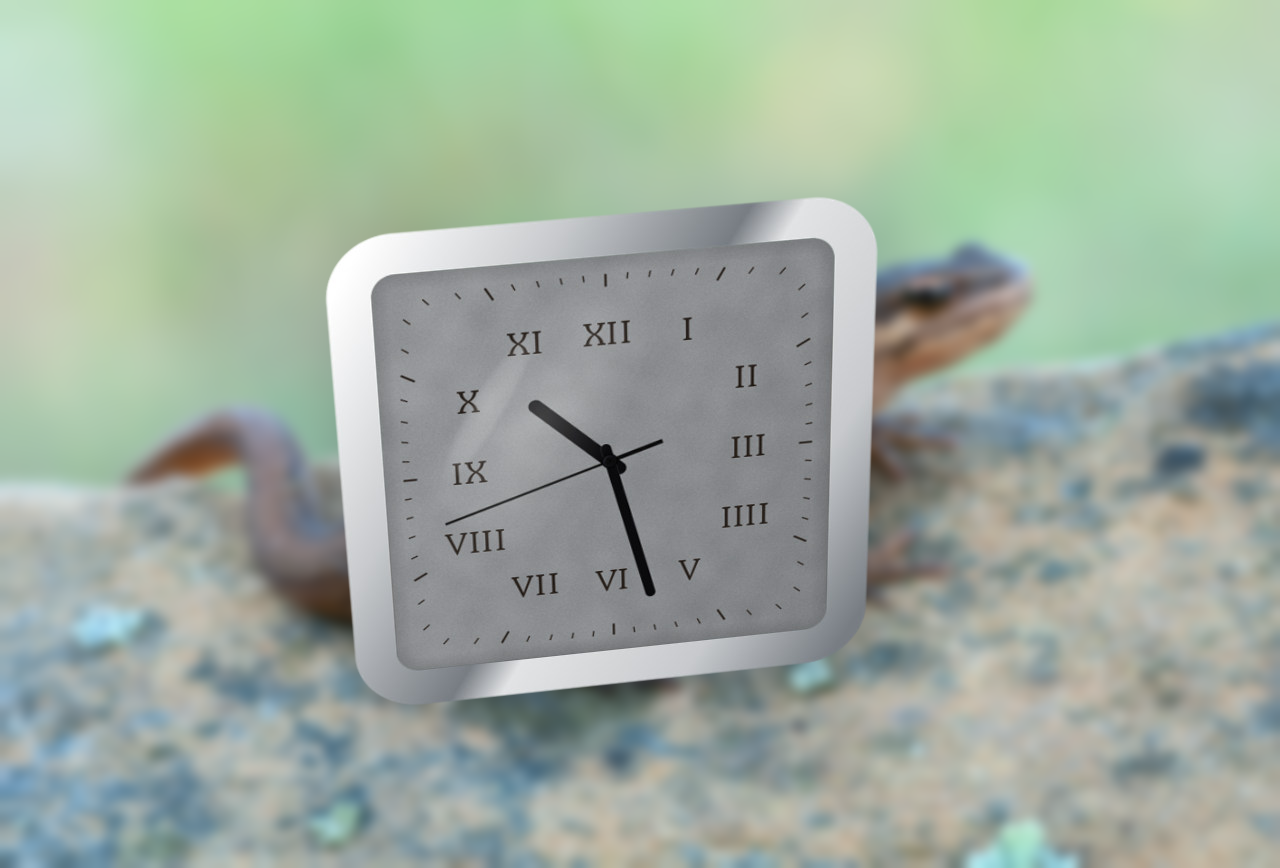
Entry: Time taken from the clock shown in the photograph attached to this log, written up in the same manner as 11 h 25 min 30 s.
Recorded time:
10 h 27 min 42 s
